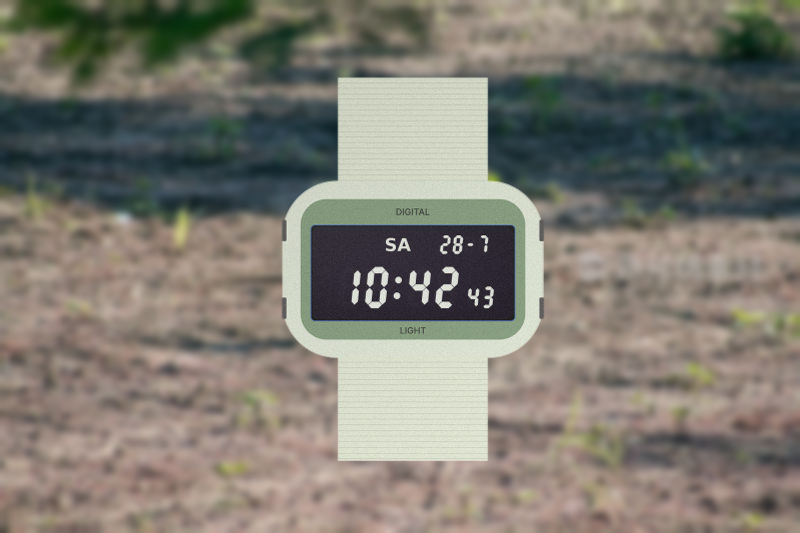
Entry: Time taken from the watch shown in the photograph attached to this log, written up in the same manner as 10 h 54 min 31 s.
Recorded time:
10 h 42 min 43 s
